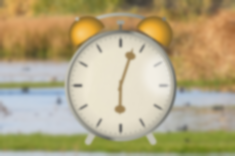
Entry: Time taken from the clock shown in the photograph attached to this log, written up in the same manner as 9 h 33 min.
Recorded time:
6 h 03 min
